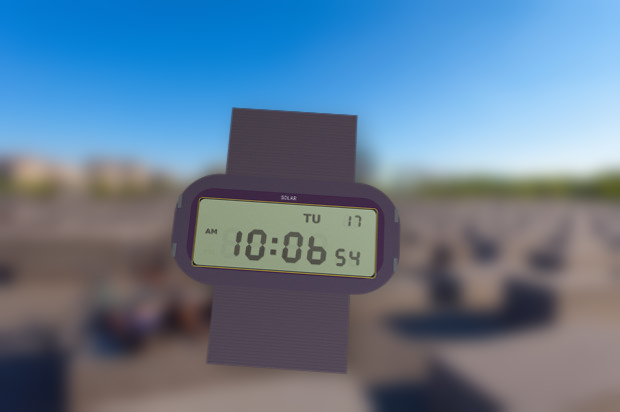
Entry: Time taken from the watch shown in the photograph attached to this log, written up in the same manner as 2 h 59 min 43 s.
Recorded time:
10 h 06 min 54 s
